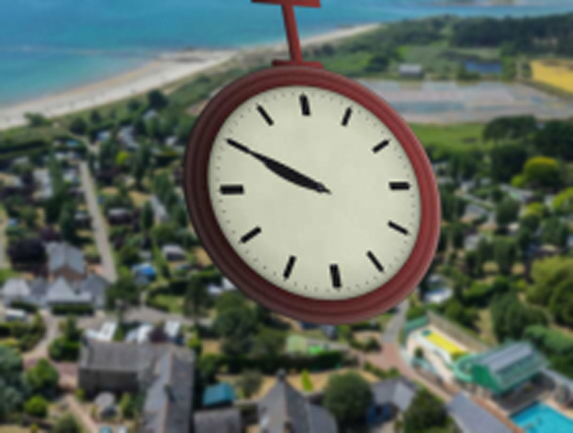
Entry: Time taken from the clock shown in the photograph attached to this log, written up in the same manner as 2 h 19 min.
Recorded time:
9 h 50 min
